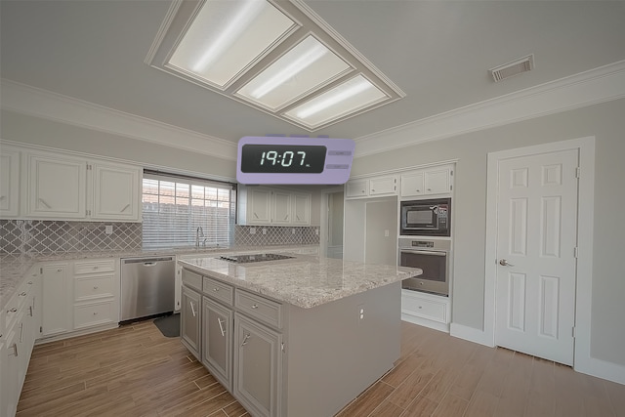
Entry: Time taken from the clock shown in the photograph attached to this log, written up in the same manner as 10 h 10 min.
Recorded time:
19 h 07 min
